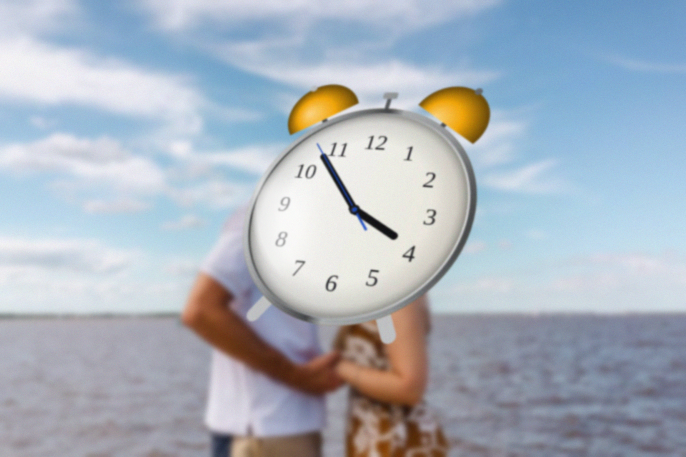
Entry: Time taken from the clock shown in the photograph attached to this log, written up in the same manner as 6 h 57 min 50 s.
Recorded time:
3 h 52 min 53 s
